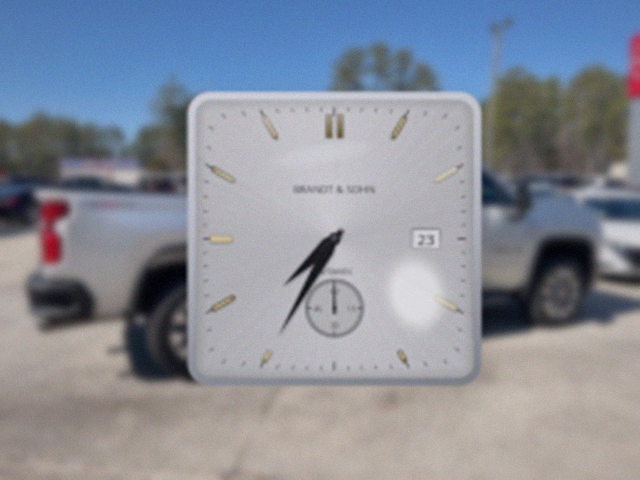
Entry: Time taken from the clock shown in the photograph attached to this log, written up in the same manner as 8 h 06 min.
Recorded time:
7 h 35 min
